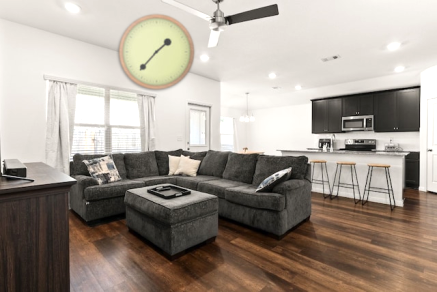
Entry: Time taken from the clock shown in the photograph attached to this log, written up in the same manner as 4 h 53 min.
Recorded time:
1 h 37 min
